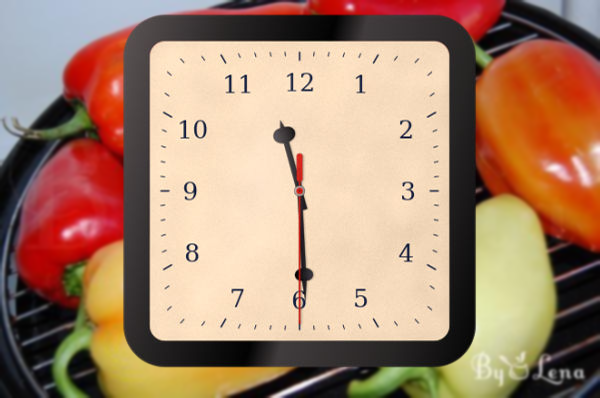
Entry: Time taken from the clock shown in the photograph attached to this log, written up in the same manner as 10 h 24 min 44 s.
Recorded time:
11 h 29 min 30 s
